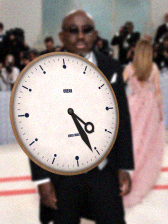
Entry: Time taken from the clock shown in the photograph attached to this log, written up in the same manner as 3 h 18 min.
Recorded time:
4 h 26 min
